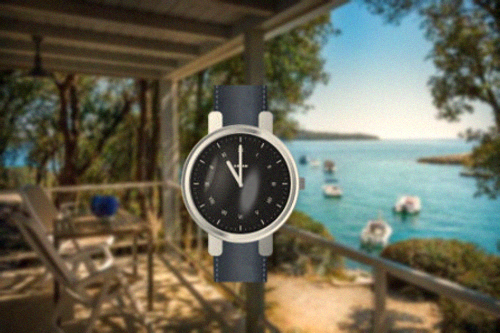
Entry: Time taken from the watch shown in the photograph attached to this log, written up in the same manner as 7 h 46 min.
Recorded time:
11 h 00 min
